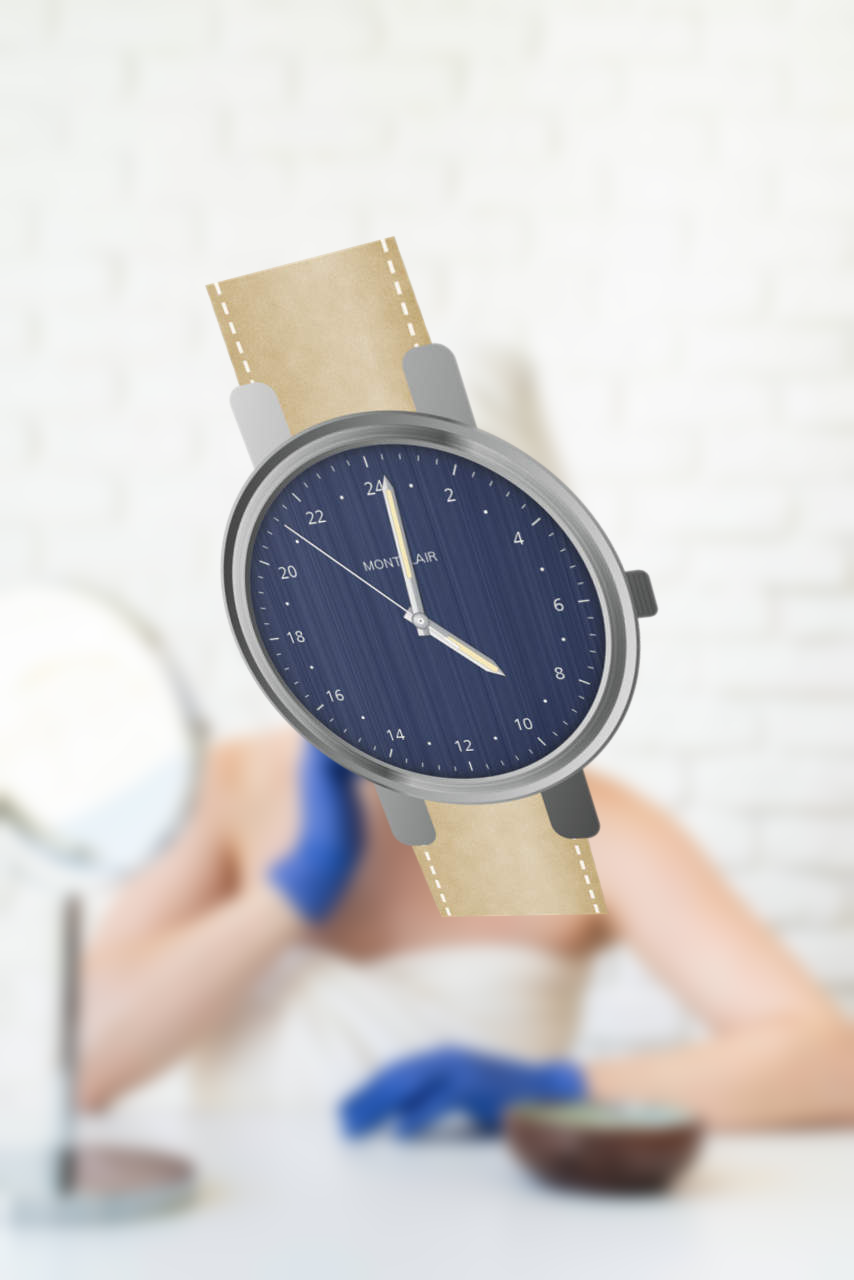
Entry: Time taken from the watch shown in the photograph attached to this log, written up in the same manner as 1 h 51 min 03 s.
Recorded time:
9 h 00 min 53 s
